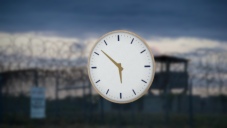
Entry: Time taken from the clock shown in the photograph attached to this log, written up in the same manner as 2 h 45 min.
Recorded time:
5 h 52 min
